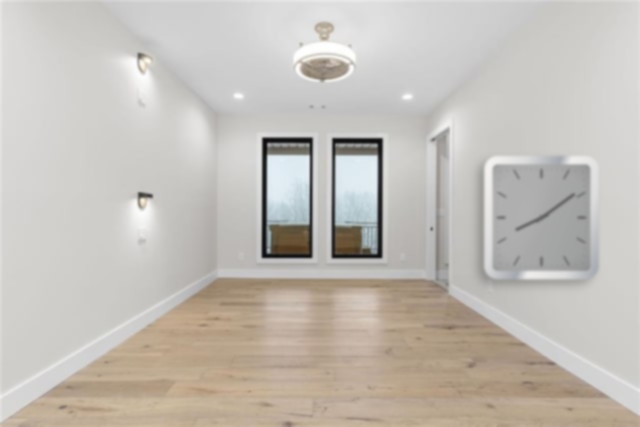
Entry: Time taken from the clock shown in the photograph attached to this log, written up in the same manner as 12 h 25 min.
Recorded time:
8 h 09 min
